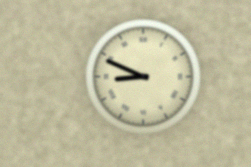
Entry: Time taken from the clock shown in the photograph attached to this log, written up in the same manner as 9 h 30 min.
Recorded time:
8 h 49 min
